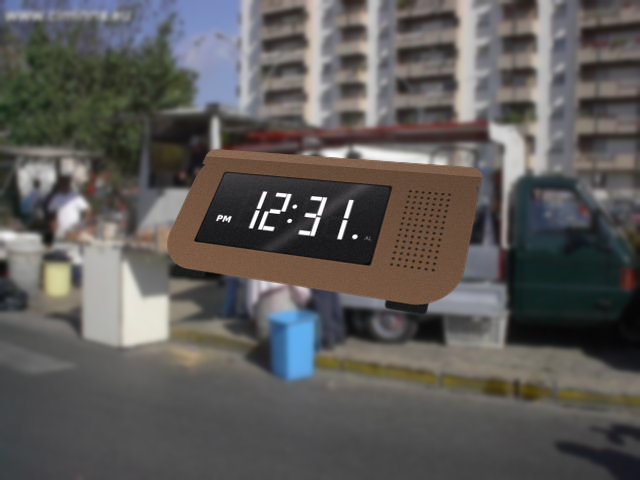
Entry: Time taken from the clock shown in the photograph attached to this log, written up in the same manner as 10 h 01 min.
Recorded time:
12 h 31 min
